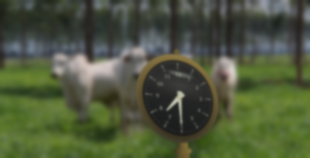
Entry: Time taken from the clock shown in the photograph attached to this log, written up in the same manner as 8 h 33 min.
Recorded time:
7 h 30 min
